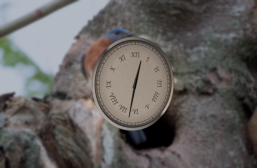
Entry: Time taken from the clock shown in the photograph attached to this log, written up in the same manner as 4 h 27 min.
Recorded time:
12 h 32 min
